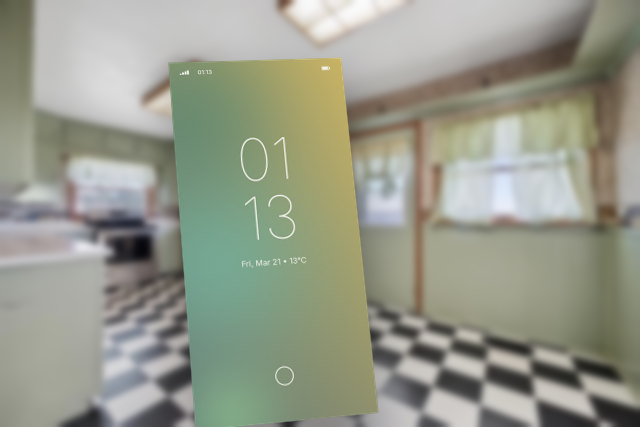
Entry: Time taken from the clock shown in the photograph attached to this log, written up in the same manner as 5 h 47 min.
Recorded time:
1 h 13 min
